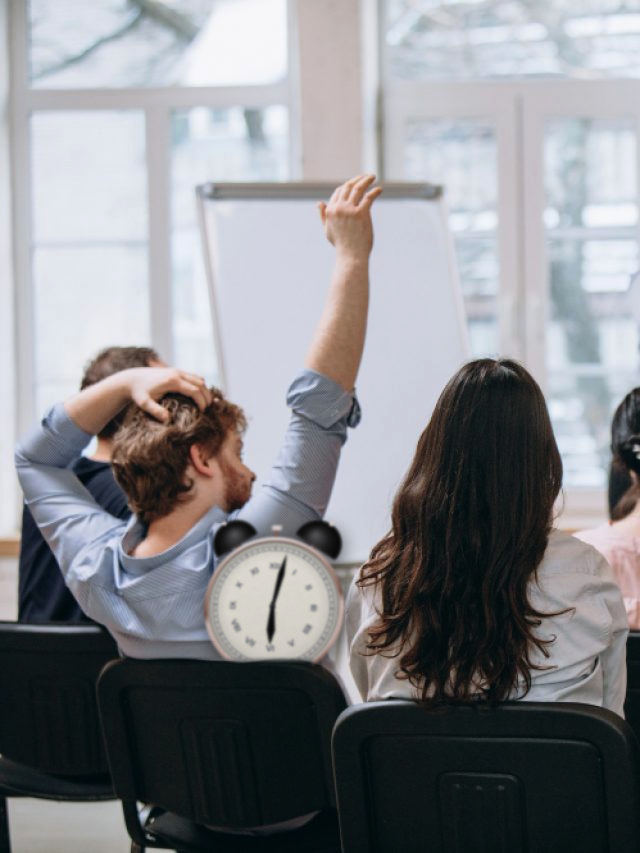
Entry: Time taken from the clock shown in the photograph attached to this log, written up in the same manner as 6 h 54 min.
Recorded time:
6 h 02 min
